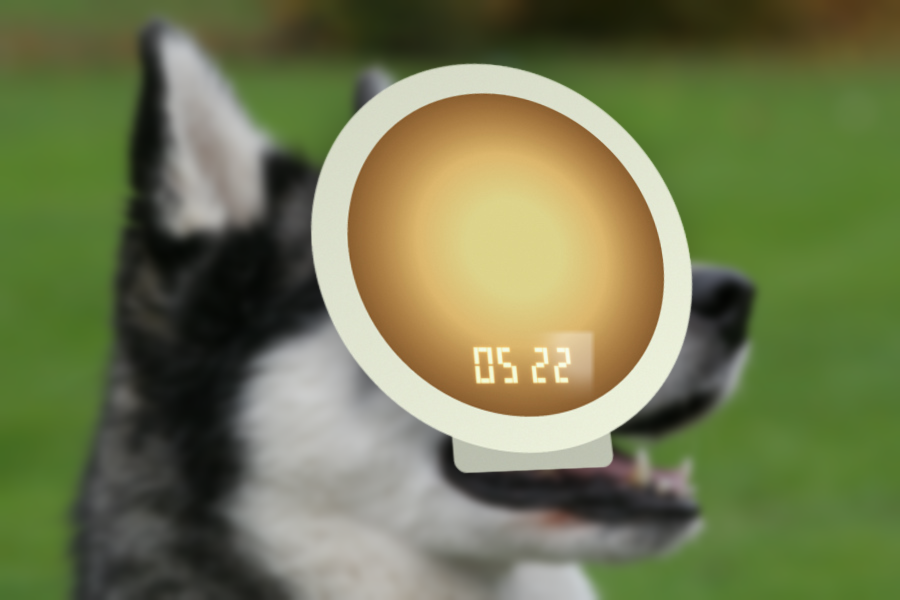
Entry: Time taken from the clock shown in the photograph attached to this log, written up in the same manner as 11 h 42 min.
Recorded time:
5 h 22 min
